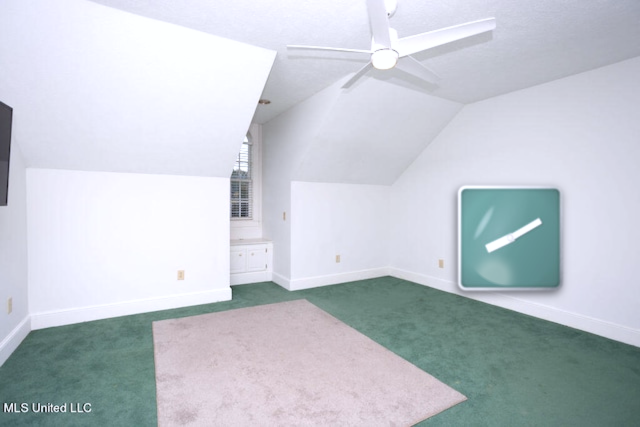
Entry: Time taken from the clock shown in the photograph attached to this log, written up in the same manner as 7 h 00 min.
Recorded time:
8 h 10 min
